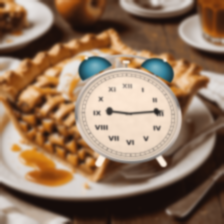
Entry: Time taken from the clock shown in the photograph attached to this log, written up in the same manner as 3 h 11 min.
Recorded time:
9 h 14 min
